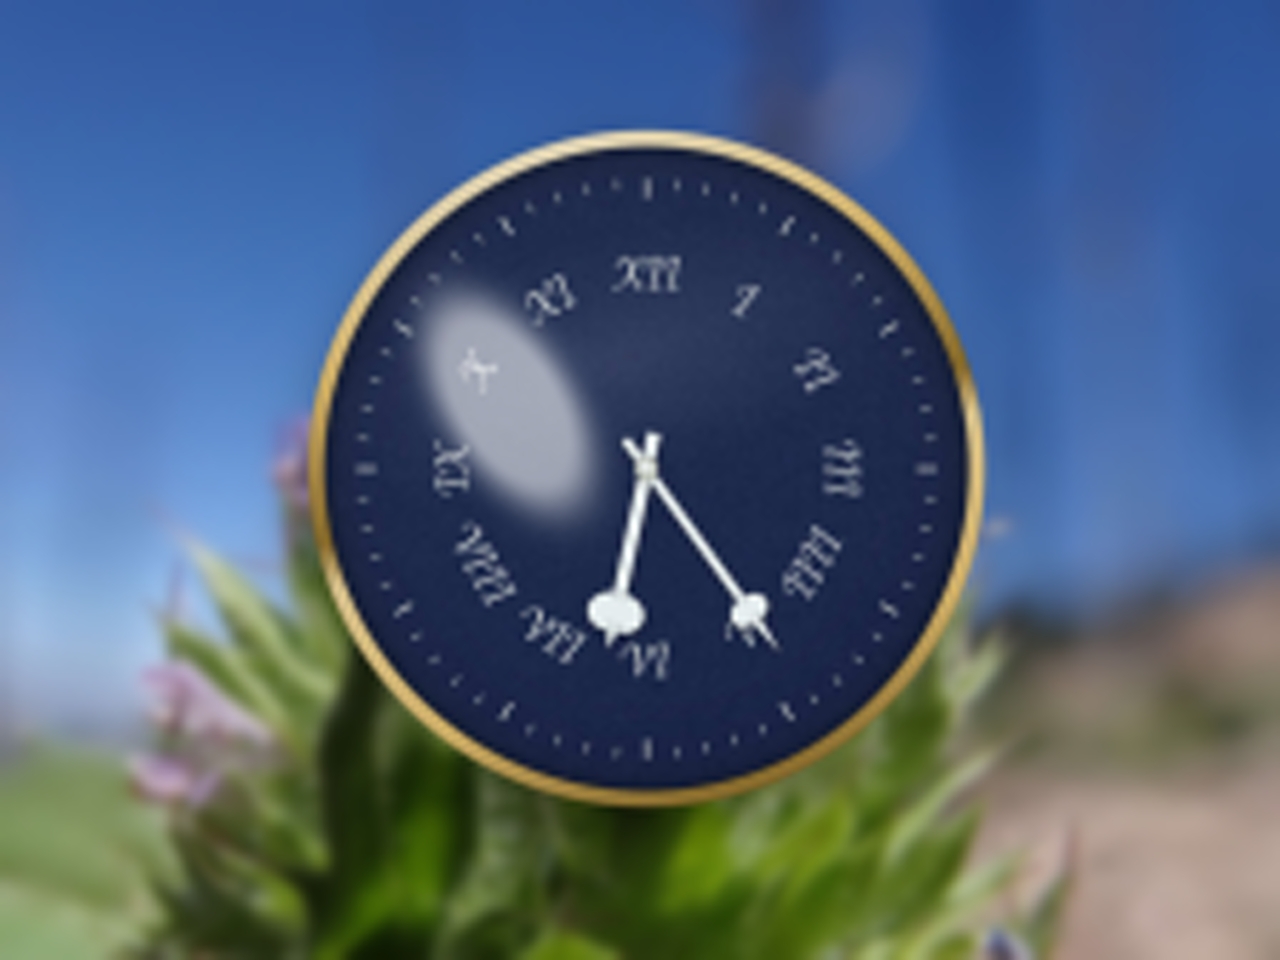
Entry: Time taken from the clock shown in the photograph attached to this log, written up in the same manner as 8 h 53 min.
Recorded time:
6 h 24 min
